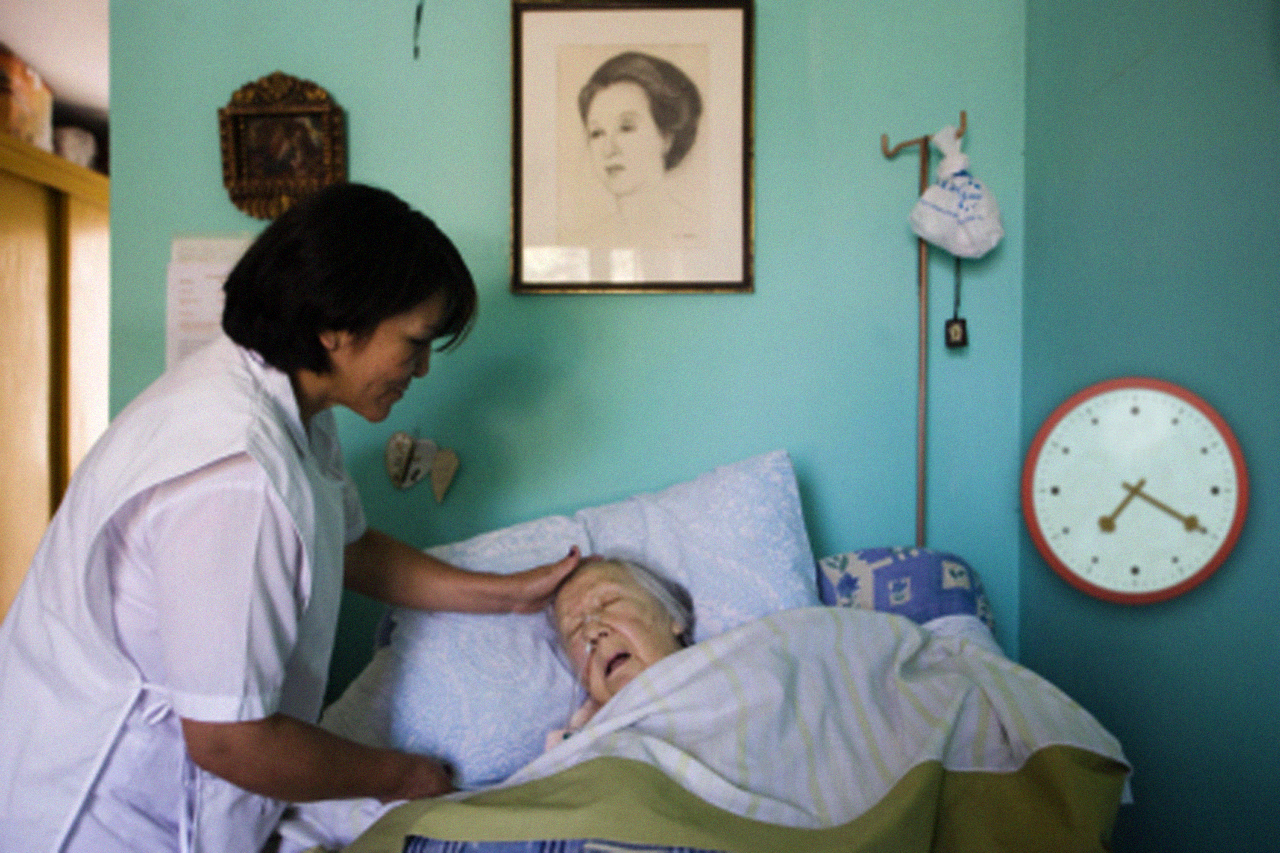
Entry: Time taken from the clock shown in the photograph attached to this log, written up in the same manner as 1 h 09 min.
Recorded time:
7 h 20 min
